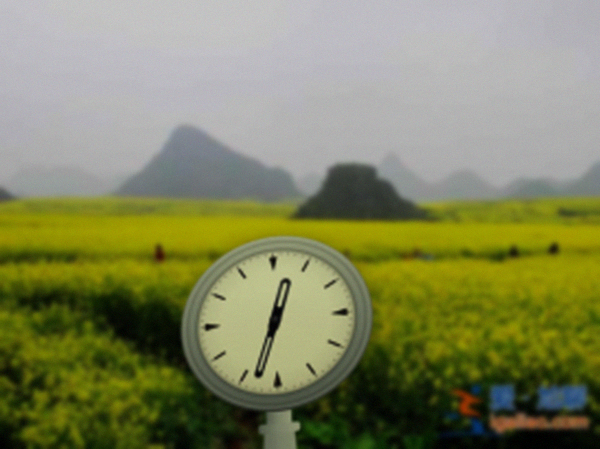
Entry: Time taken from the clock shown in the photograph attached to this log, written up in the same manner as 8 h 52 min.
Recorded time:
12 h 33 min
